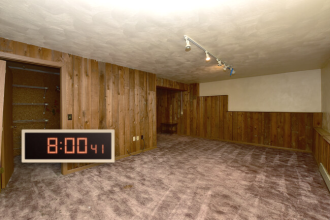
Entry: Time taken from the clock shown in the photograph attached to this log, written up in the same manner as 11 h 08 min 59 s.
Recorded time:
8 h 00 min 41 s
